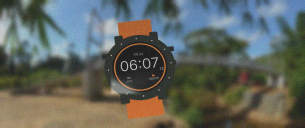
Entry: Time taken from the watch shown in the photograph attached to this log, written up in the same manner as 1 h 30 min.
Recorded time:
6 h 07 min
